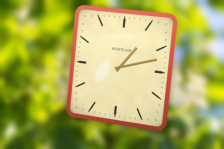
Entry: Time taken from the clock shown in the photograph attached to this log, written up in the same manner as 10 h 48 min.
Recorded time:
1 h 12 min
